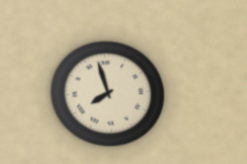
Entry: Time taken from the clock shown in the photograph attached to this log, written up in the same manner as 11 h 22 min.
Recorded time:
7 h 58 min
